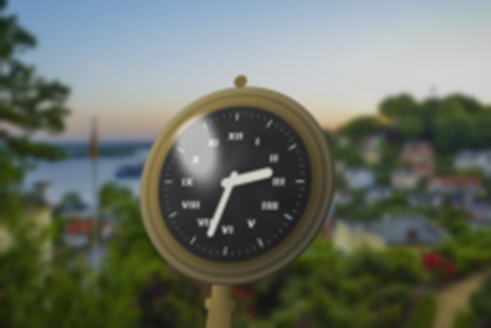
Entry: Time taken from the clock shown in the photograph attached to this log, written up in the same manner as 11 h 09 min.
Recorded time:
2 h 33 min
